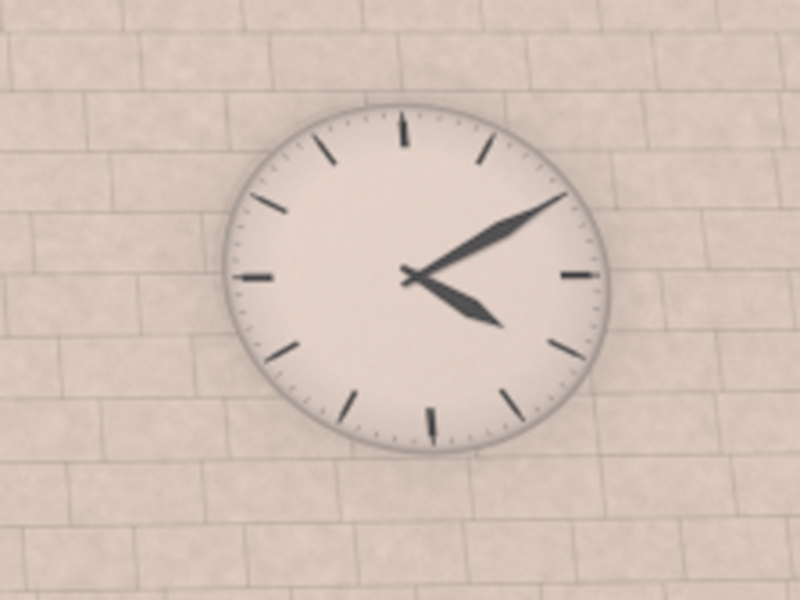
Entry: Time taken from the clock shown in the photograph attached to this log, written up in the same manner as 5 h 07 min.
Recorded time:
4 h 10 min
